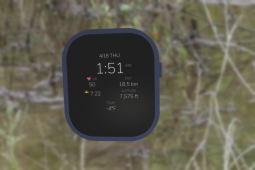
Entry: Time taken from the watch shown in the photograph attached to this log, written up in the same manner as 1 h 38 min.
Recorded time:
1 h 51 min
